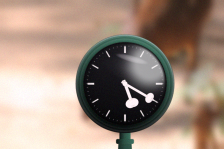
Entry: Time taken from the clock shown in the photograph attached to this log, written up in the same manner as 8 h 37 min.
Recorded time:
5 h 20 min
